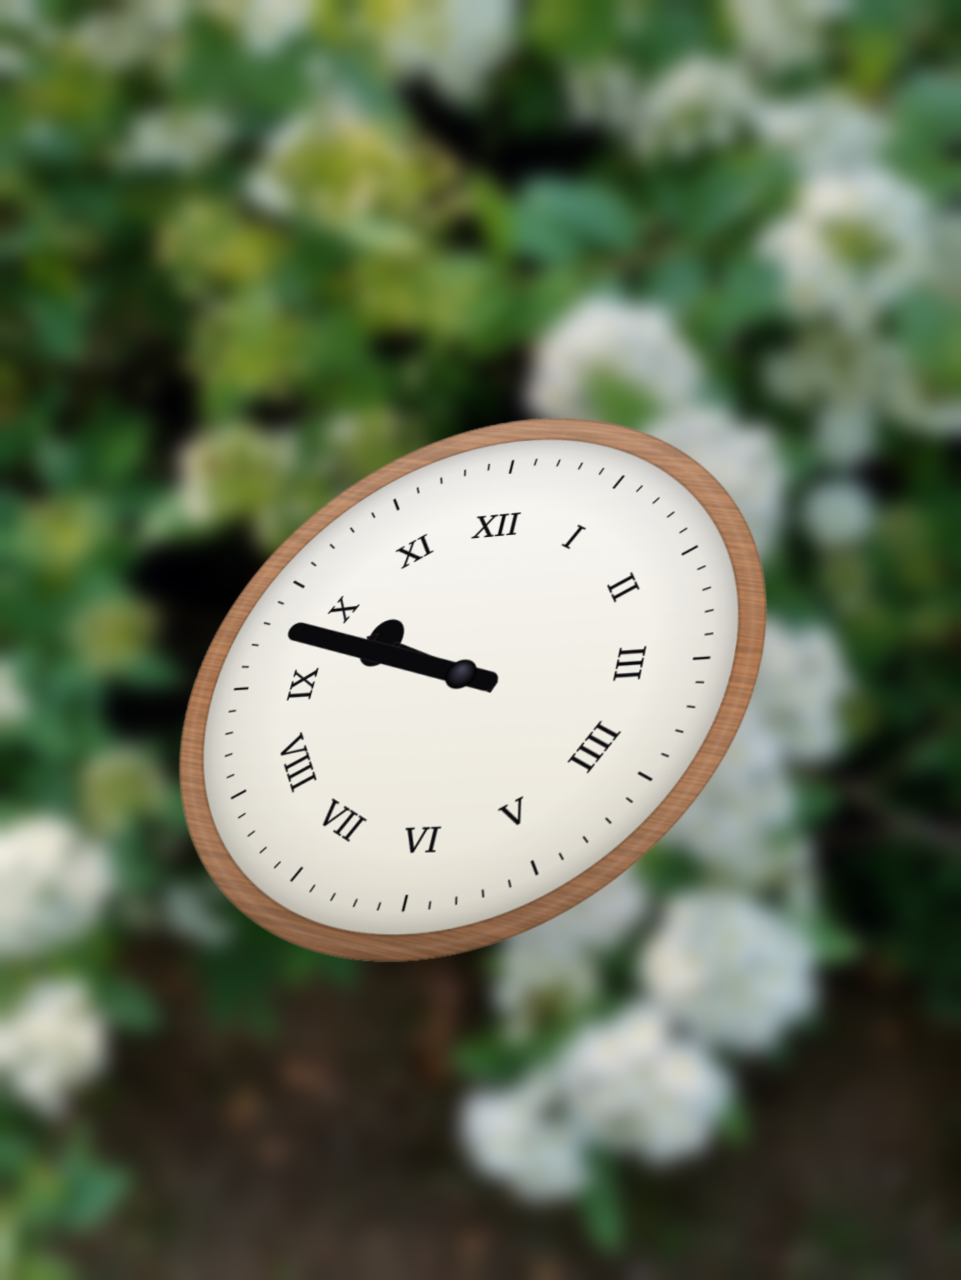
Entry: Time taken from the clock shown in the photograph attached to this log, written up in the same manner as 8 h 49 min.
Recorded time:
9 h 48 min
